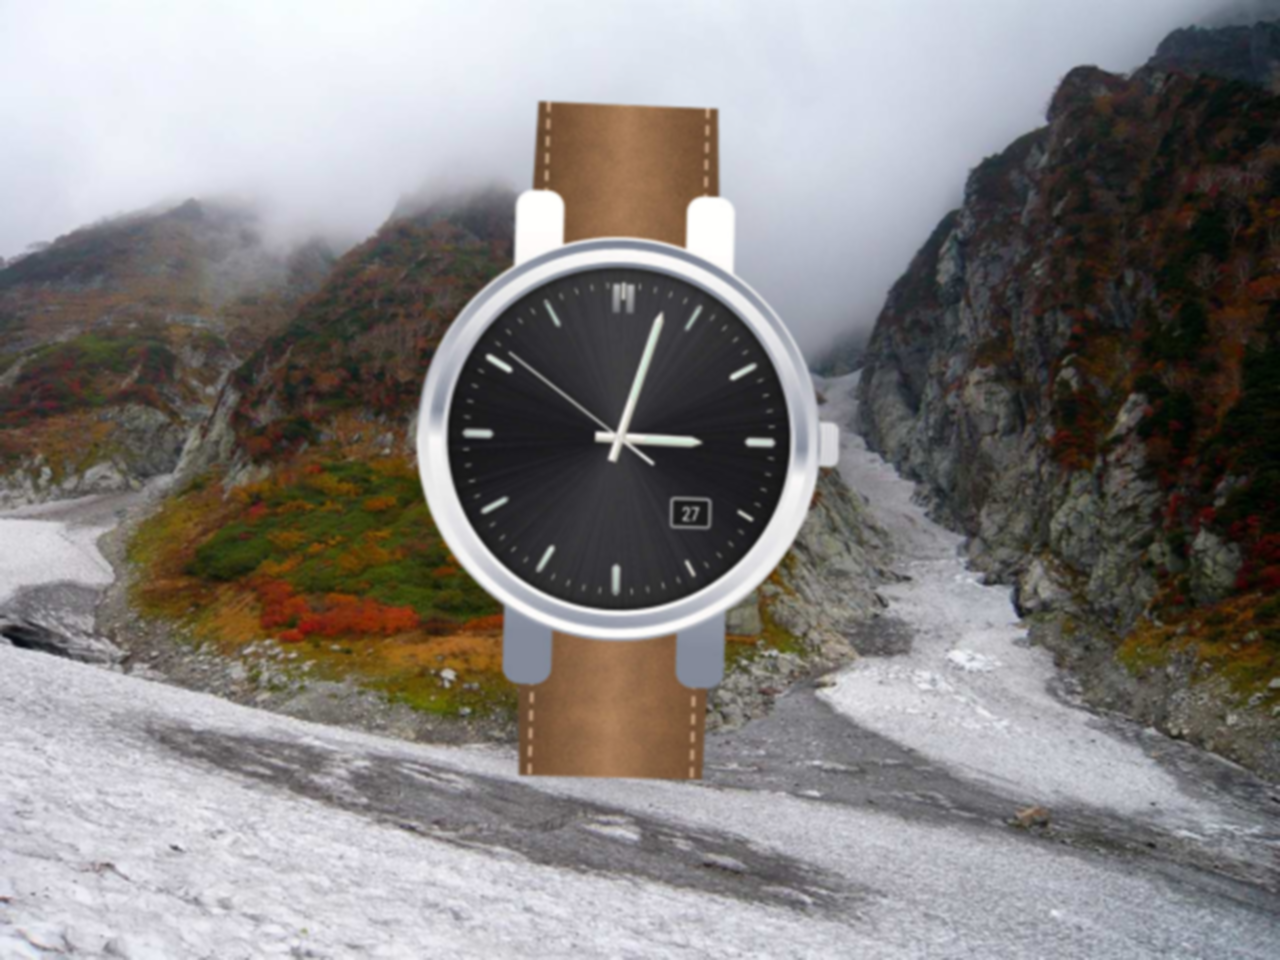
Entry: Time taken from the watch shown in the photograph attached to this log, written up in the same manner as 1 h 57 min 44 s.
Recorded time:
3 h 02 min 51 s
